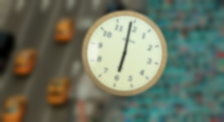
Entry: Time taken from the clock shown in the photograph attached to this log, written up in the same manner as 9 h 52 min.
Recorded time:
5 h 59 min
